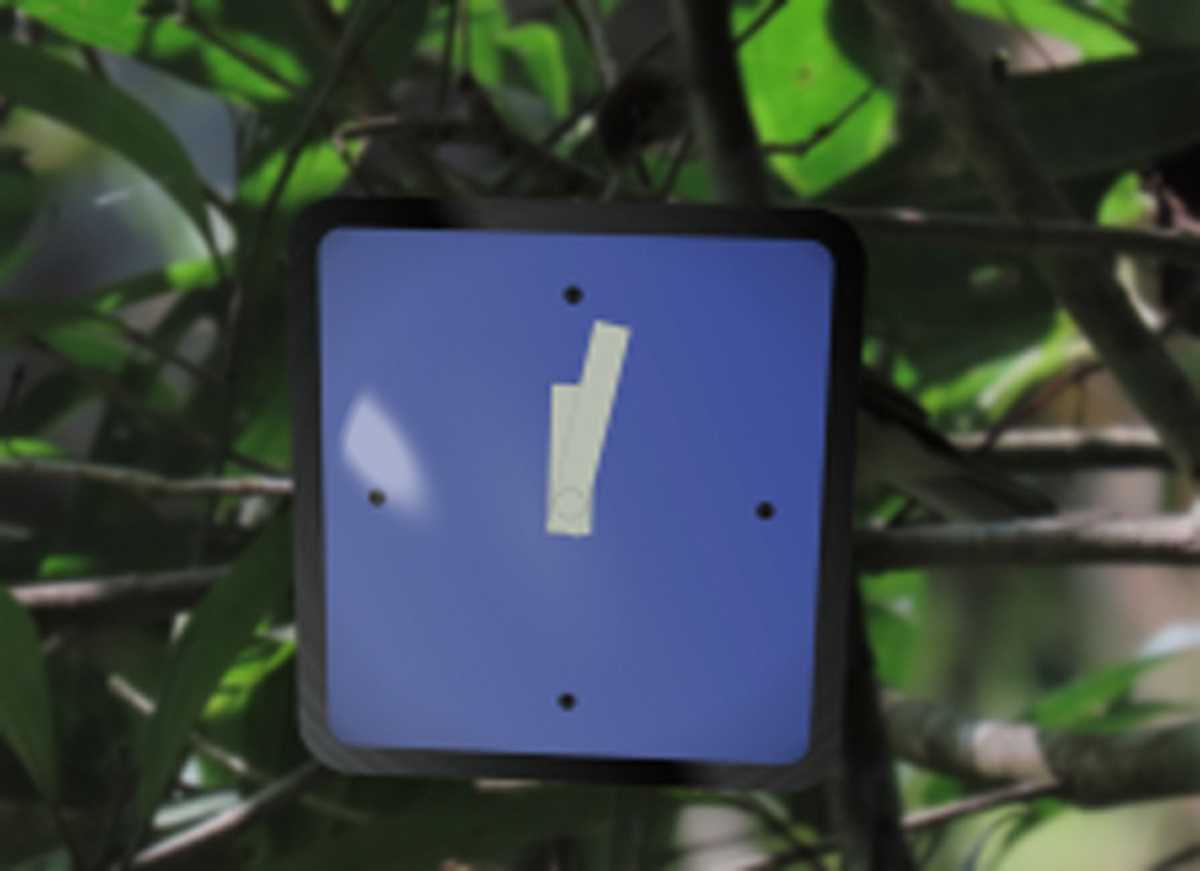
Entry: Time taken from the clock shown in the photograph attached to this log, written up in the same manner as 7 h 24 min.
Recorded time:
12 h 02 min
